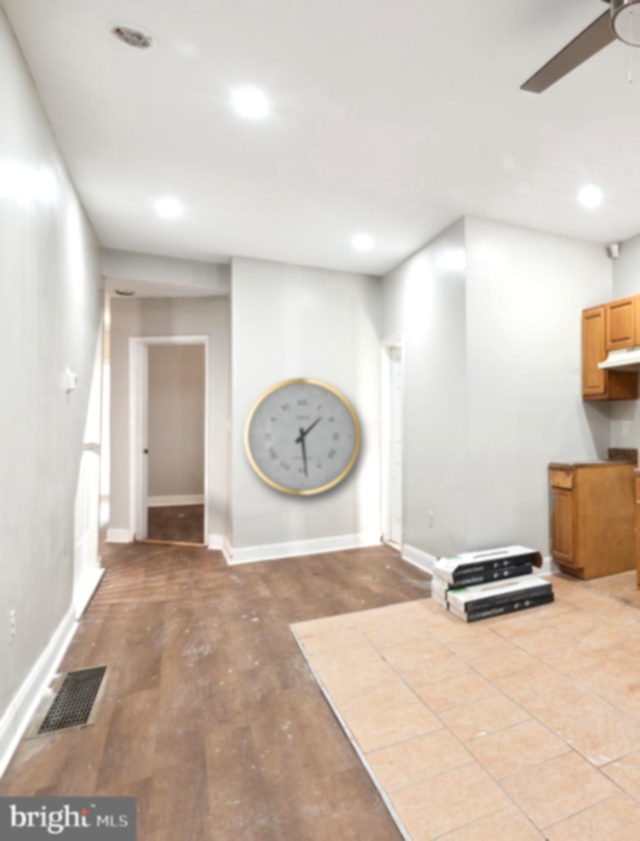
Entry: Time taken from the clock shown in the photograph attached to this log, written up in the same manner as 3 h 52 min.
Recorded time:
1 h 29 min
